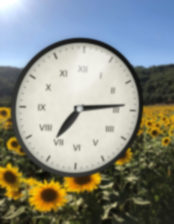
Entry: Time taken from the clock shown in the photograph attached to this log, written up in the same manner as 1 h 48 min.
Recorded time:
7 h 14 min
